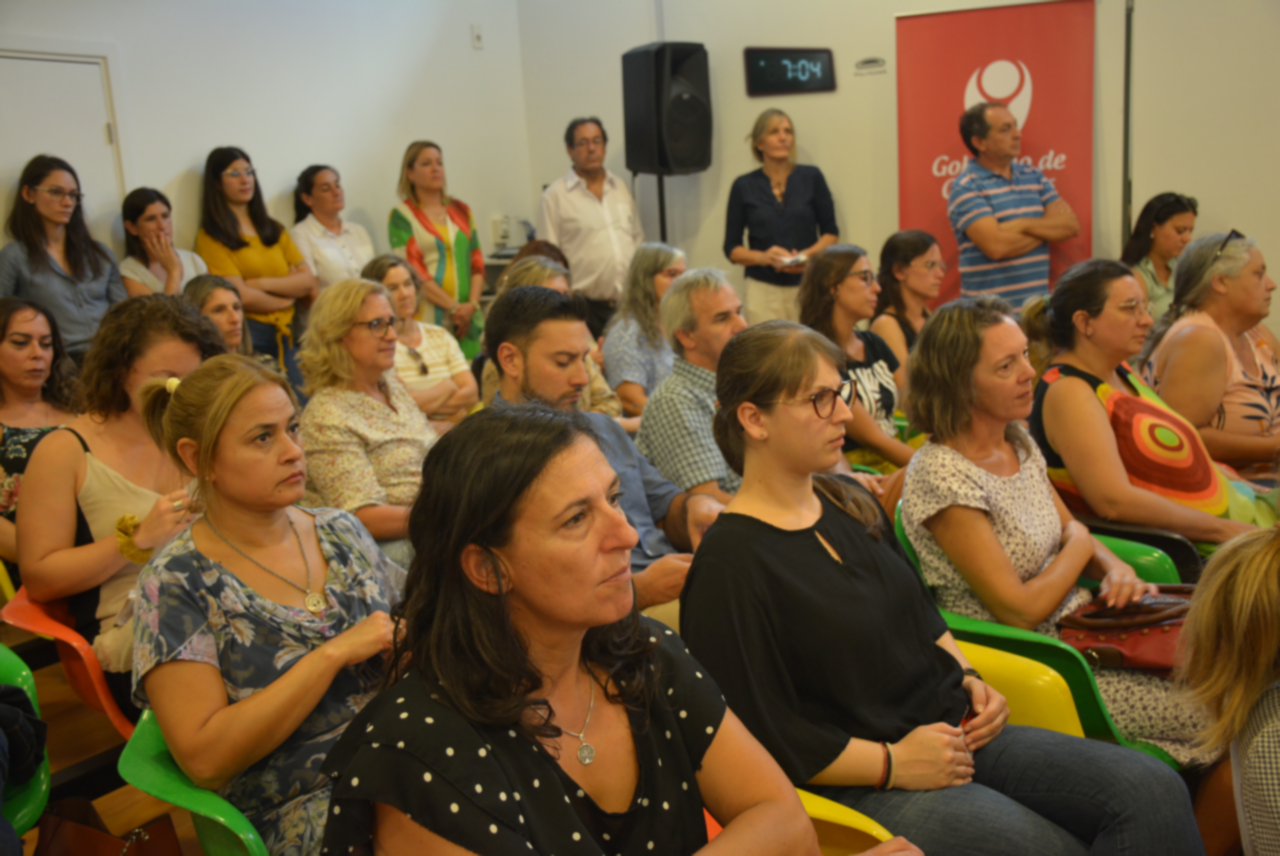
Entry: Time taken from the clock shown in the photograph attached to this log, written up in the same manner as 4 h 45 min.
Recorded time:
7 h 04 min
